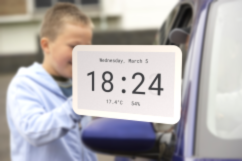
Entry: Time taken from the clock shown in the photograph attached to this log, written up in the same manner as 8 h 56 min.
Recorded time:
18 h 24 min
